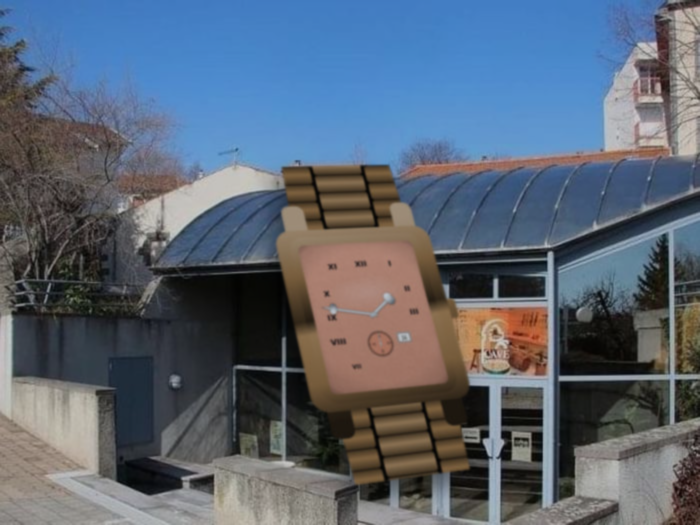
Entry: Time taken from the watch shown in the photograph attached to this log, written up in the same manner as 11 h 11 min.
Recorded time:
1 h 47 min
